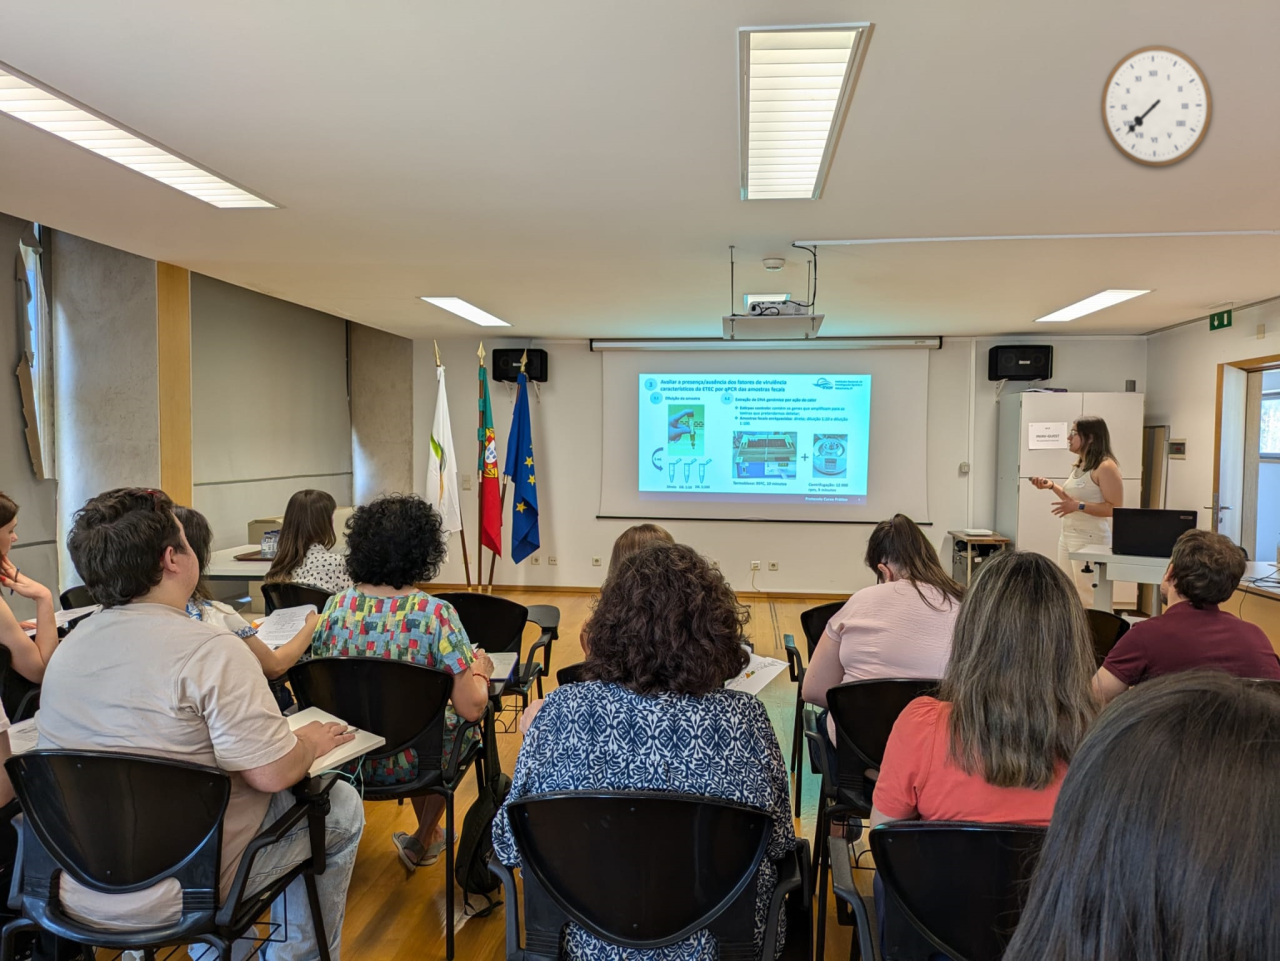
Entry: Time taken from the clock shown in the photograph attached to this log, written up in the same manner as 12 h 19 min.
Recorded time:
7 h 38 min
